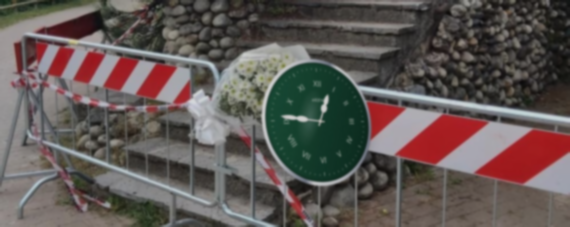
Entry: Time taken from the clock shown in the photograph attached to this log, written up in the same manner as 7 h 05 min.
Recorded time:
12 h 46 min
